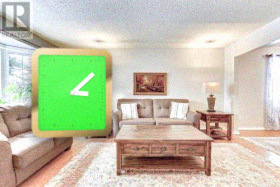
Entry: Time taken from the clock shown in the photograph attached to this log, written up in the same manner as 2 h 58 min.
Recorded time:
3 h 08 min
